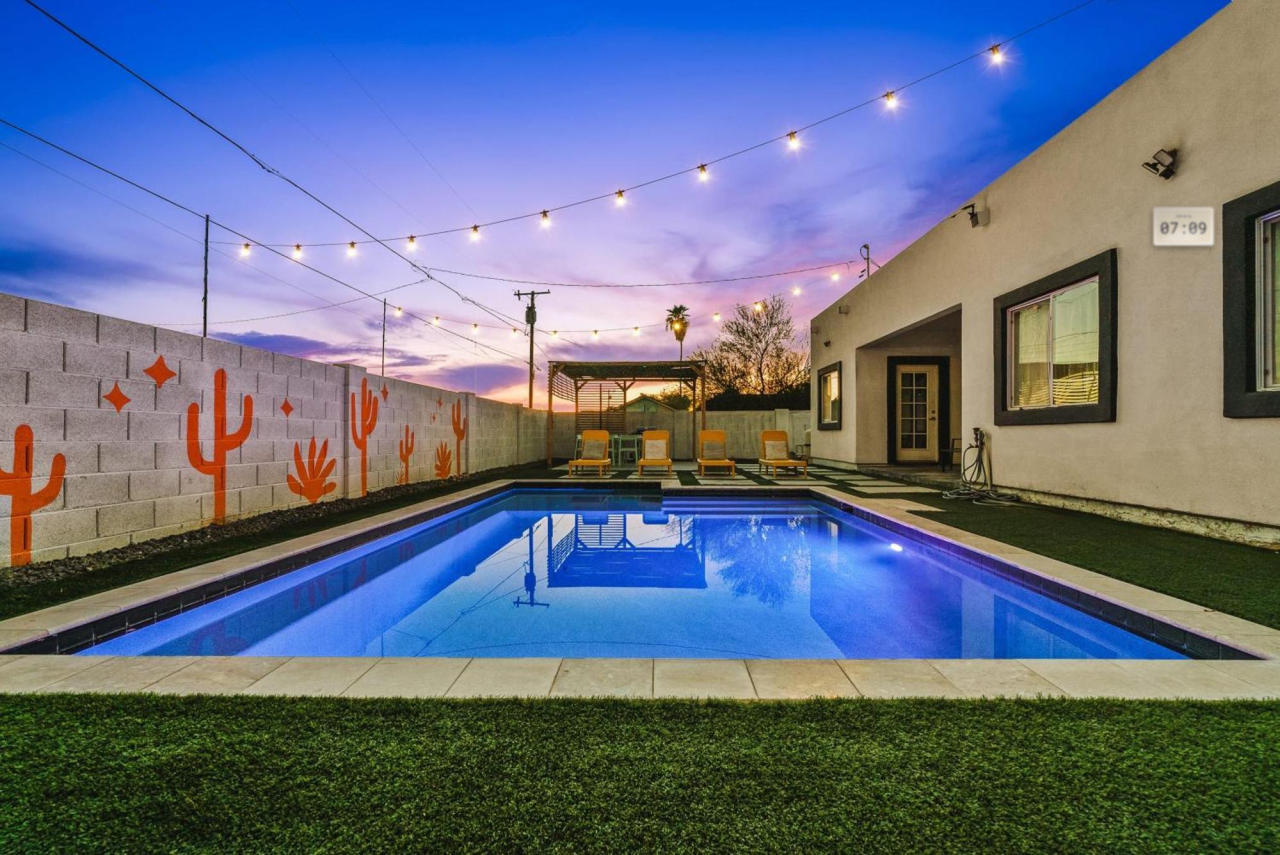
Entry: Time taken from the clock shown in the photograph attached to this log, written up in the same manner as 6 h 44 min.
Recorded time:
7 h 09 min
